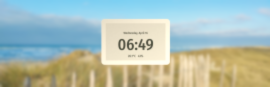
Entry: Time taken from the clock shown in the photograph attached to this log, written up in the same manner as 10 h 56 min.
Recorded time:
6 h 49 min
